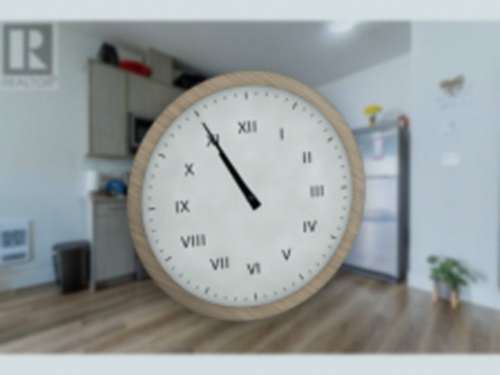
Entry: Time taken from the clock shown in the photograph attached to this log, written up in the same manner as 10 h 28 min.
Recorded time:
10 h 55 min
